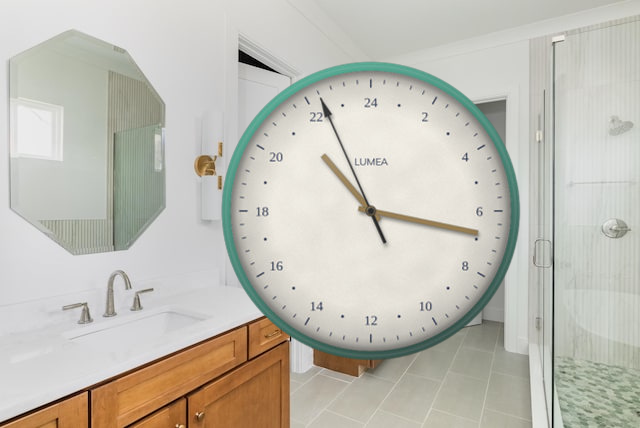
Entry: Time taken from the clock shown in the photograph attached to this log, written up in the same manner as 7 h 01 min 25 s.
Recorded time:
21 h 16 min 56 s
